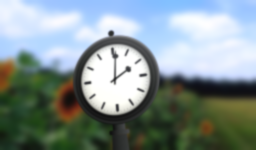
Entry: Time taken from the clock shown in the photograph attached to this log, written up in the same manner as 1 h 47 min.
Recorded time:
2 h 01 min
